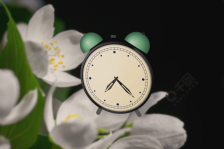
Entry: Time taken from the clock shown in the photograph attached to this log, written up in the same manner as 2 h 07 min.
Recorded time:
7 h 23 min
